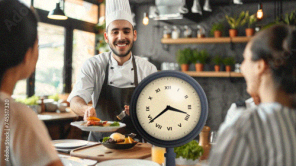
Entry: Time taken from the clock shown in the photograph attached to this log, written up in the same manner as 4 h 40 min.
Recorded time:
3 h 39 min
